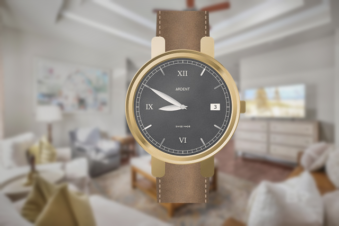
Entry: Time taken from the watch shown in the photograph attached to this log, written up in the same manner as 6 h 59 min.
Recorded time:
8 h 50 min
